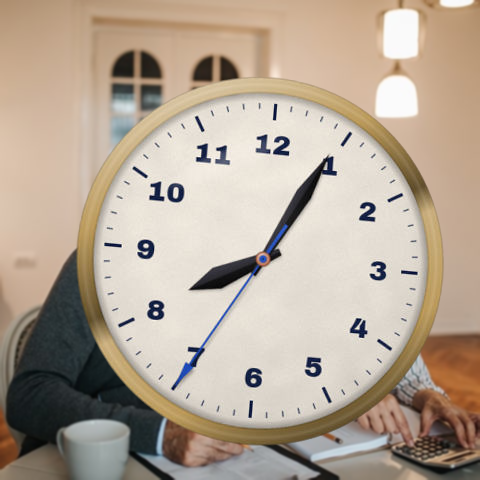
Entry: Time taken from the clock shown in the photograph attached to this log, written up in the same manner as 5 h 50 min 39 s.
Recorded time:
8 h 04 min 35 s
